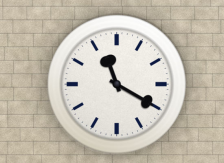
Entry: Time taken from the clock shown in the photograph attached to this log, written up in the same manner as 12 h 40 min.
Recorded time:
11 h 20 min
